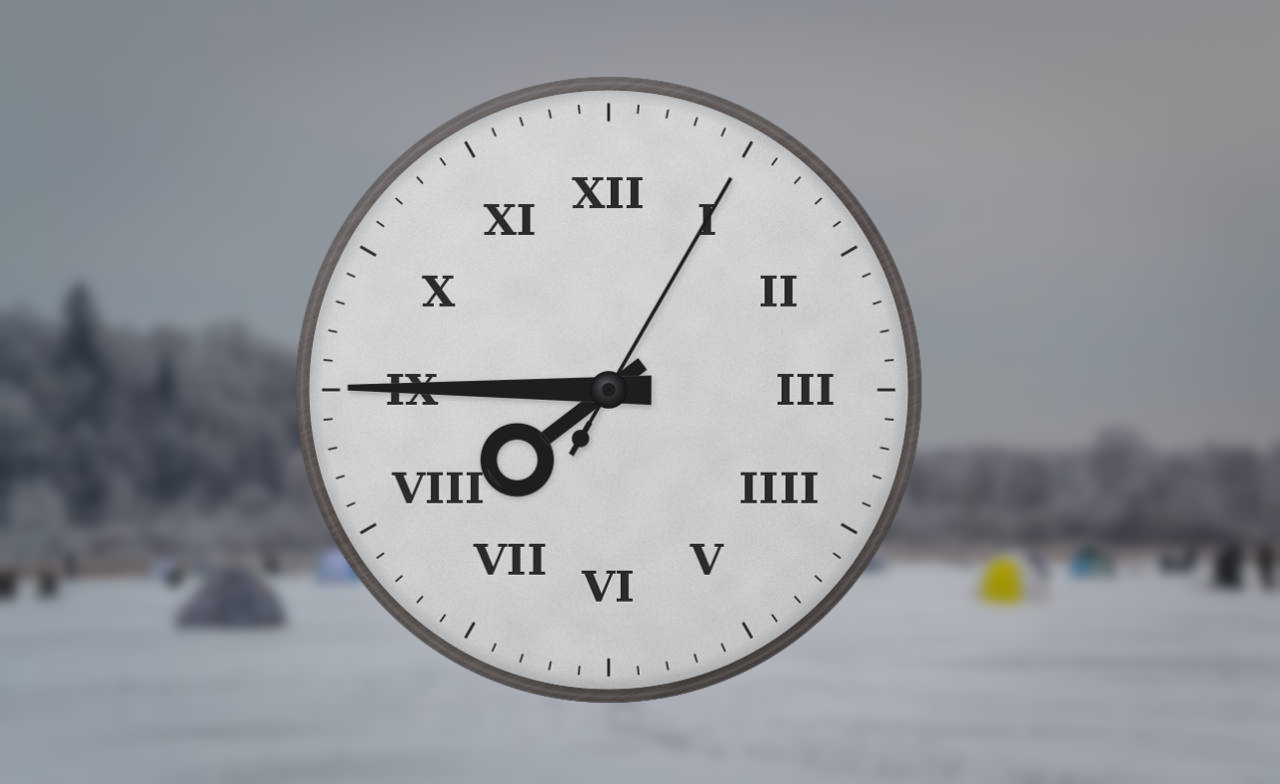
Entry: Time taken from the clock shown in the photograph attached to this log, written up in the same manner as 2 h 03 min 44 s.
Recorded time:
7 h 45 min 05 s
